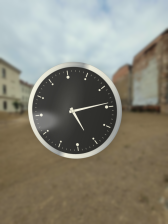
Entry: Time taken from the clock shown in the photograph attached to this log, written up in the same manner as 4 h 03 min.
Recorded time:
5 h 14 min
